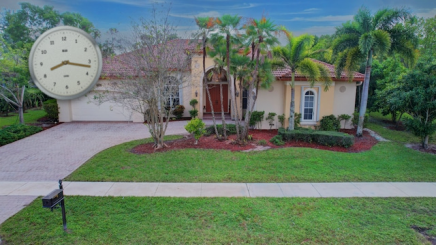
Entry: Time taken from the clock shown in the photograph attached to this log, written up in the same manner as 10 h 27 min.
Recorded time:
8 h 17 min
